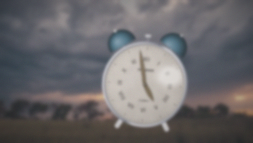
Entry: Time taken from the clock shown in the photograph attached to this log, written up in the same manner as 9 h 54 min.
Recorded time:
4 h 58 min
